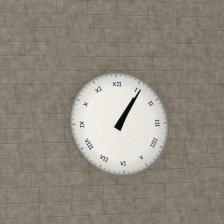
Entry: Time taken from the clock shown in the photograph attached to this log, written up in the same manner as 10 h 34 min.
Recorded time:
1 h 06 min
